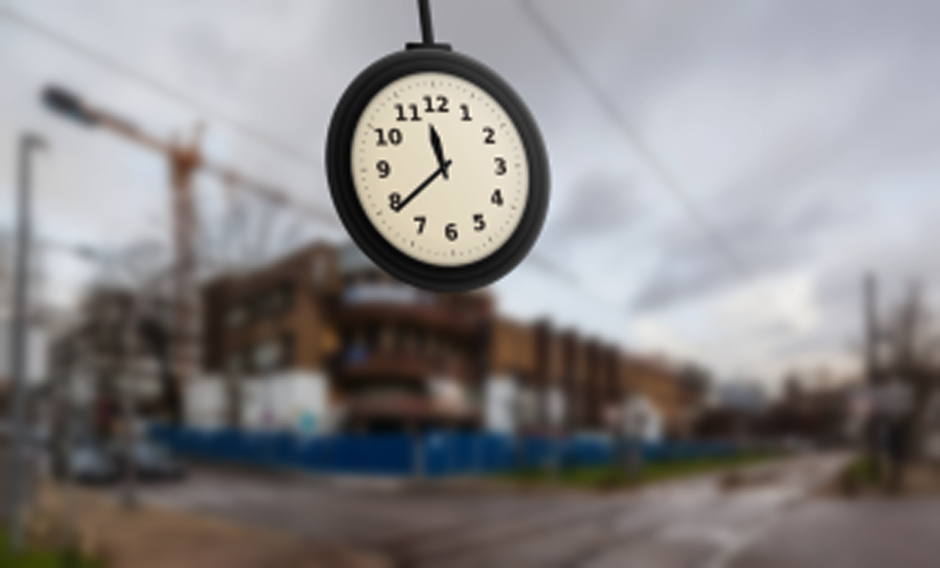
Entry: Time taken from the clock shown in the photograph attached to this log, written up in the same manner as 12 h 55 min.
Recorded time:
11 h 39 min
